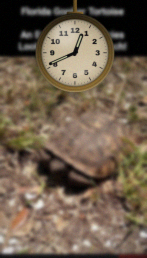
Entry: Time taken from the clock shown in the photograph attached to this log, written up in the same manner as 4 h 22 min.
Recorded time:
12 h 41 min
